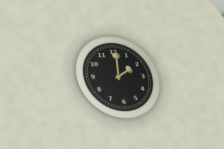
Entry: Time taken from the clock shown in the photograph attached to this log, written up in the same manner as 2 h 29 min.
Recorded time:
2 h 01 min
